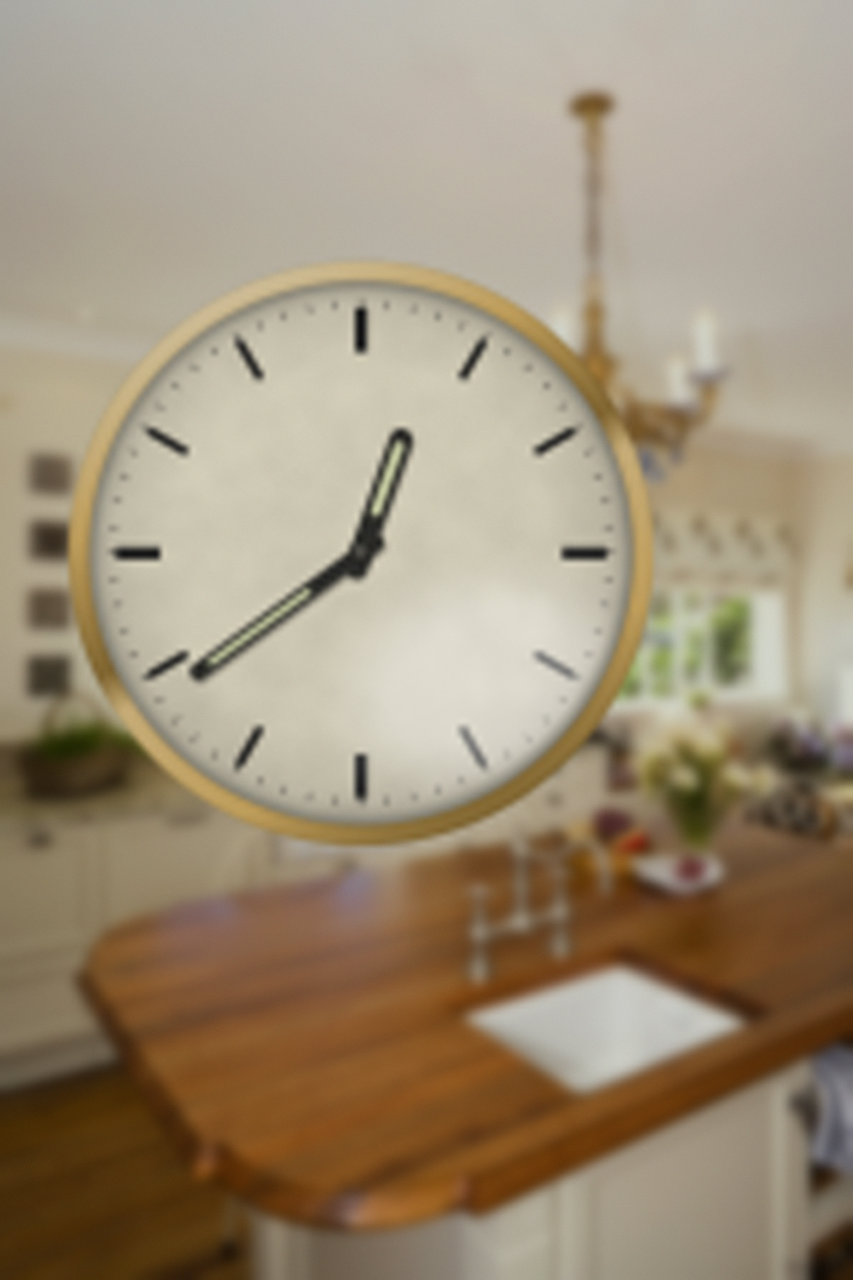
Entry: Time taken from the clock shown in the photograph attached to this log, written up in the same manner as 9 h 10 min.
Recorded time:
12 h 39 min
